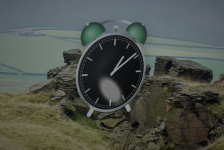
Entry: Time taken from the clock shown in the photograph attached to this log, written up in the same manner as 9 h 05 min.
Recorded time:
1 h 09 min
